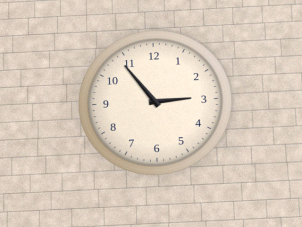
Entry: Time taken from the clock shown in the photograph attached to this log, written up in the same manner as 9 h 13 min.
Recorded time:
2 h 54 min
